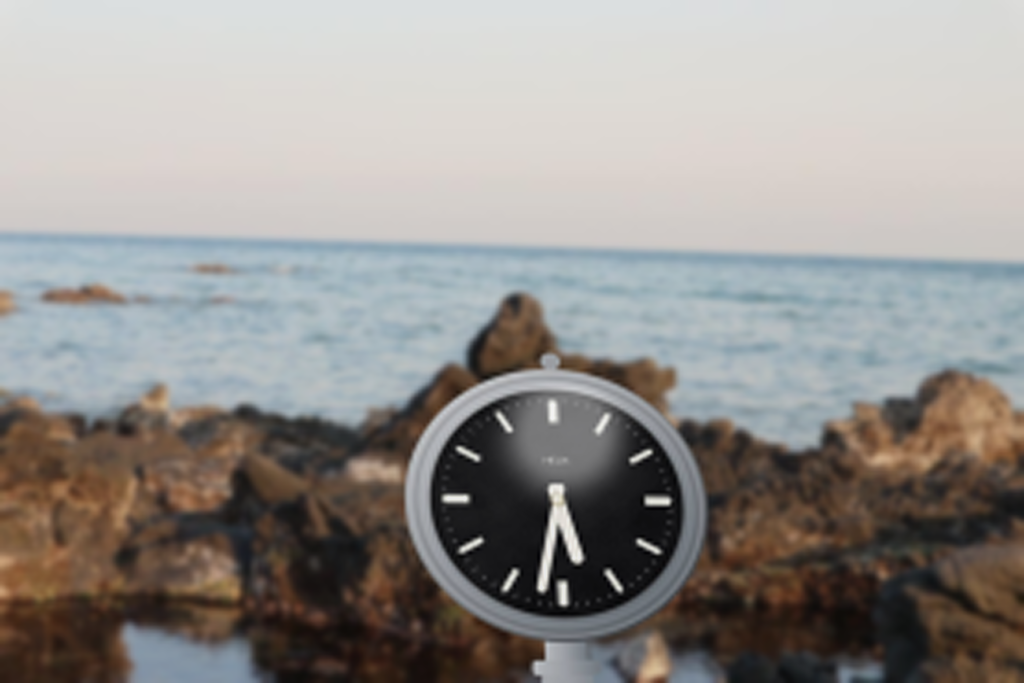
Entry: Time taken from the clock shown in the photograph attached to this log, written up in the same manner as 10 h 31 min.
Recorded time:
5 h 32 min
